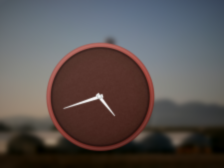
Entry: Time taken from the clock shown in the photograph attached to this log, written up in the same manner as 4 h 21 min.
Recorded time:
4 h 42 min
